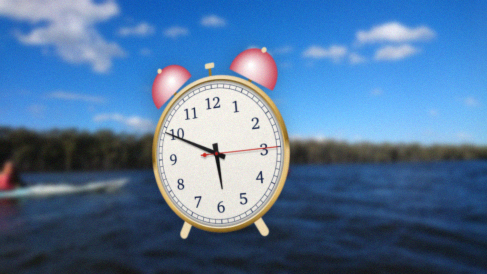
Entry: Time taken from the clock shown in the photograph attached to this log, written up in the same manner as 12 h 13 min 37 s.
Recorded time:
5 h 49 min 15 s
